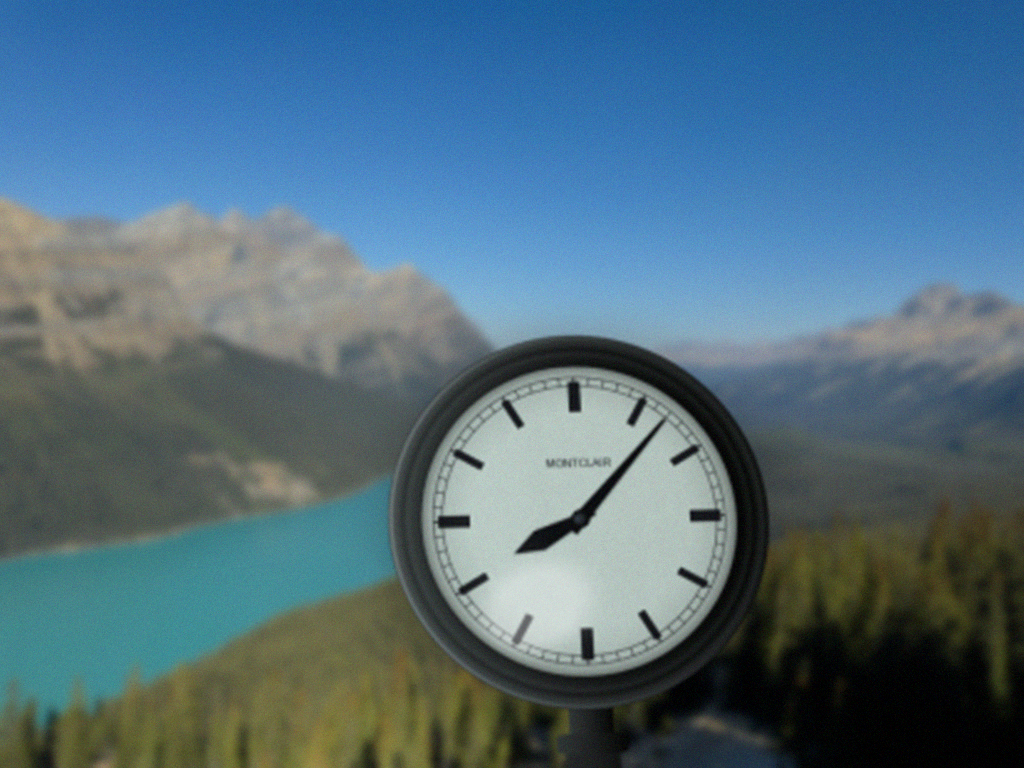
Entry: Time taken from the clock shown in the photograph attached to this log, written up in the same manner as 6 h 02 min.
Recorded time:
8 h 07 min
